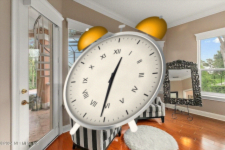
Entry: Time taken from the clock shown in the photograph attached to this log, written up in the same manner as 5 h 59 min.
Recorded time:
12 h 31 min
